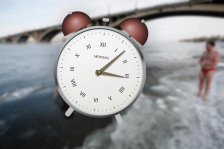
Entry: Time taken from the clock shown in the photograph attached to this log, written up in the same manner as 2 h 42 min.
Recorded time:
3 h 07 min
